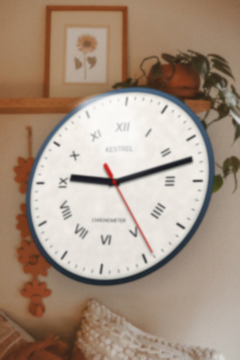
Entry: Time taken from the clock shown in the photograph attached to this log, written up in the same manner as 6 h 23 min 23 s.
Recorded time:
9 h 12 min 24 s
